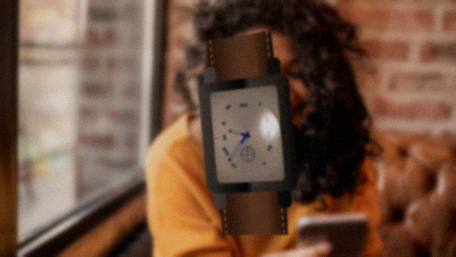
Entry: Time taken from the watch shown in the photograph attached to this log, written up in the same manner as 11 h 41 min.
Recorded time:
9 h 37 min
